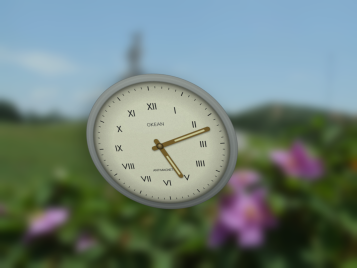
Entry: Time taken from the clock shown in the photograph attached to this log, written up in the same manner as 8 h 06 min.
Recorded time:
5 h 12 min
